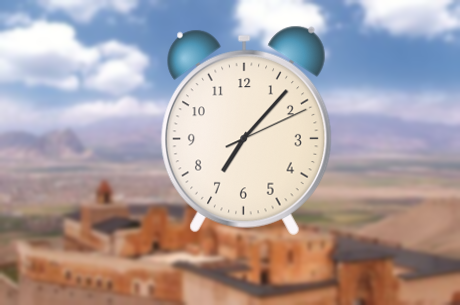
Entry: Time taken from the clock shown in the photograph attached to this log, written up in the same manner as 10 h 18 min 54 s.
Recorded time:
7 h 07 min 11 s
